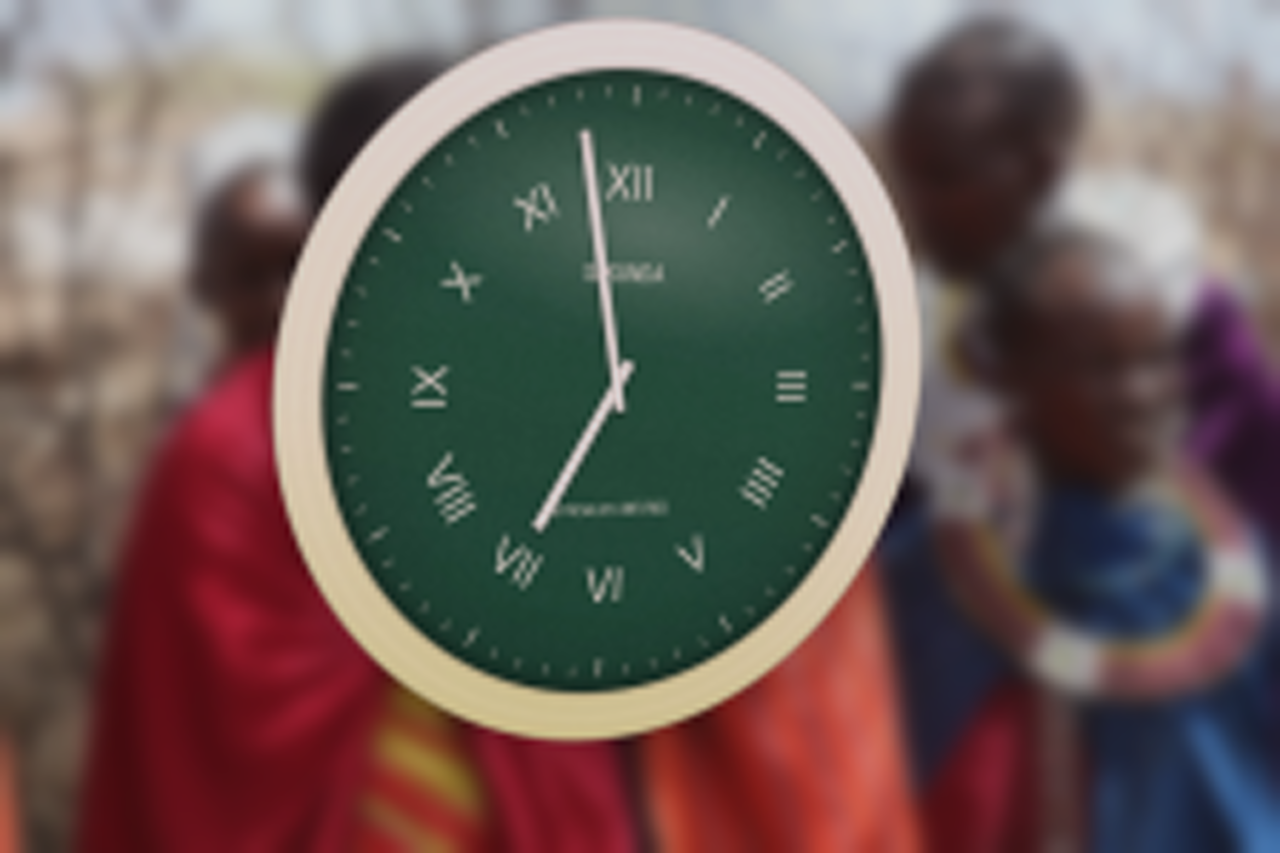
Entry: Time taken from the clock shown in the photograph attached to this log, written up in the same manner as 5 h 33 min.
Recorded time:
6 h 58 min
